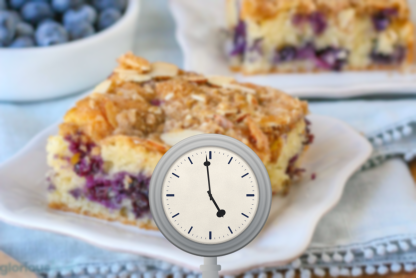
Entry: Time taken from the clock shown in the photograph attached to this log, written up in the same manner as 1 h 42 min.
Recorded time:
4 h 59 min
